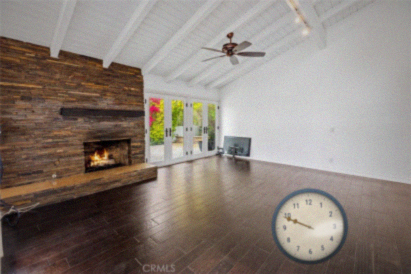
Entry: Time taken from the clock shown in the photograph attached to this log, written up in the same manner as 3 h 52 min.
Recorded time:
9 h 49 min
